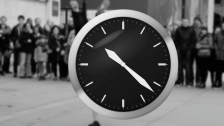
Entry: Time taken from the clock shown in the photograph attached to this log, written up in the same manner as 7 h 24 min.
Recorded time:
10 h 22 min
